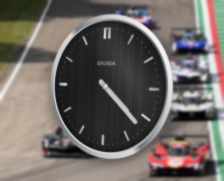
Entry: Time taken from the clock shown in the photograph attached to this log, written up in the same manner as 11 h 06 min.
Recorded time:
4 h 22 min
